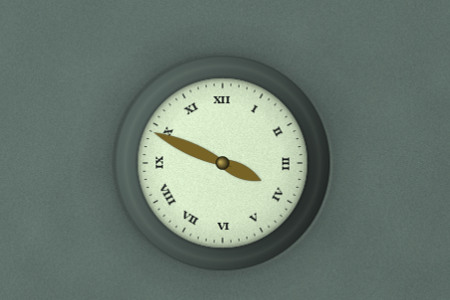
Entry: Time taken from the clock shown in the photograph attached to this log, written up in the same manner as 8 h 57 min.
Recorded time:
3 h 49 min
